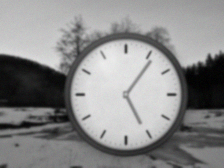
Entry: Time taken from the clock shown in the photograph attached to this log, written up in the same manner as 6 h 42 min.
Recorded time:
5 h 06 min
